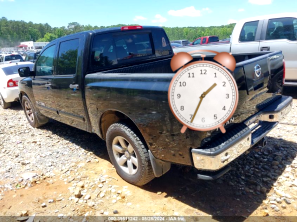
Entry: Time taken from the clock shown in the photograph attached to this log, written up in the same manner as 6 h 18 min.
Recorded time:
1 h 34 min
